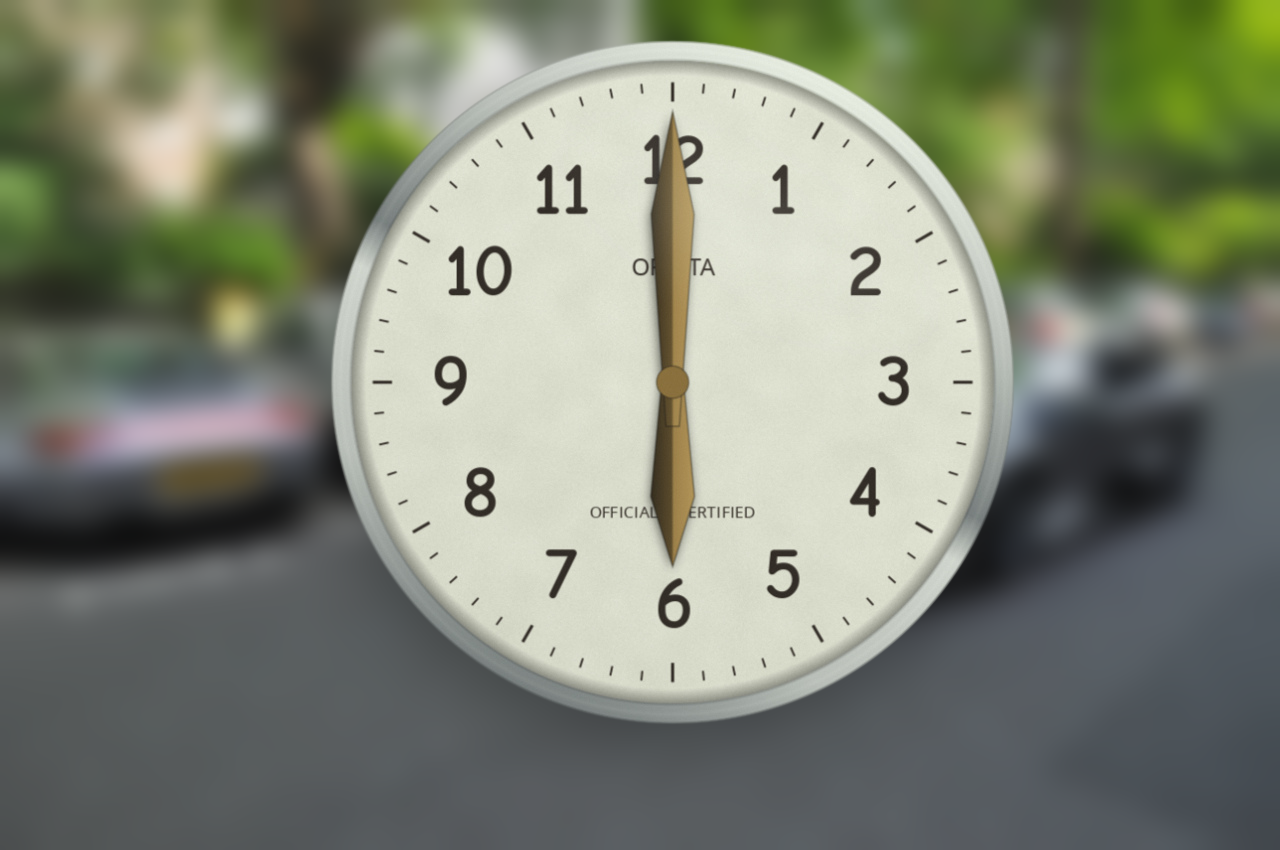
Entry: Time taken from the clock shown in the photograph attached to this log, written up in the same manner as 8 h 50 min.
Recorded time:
6 h 00 min
